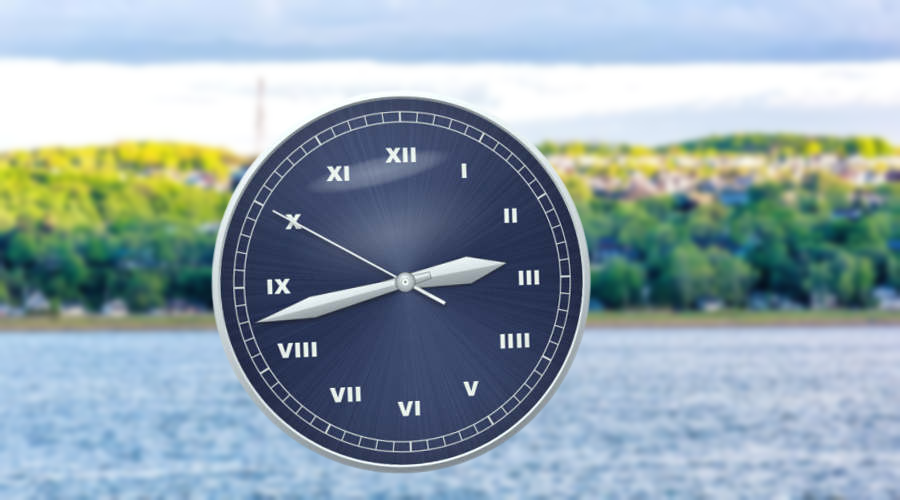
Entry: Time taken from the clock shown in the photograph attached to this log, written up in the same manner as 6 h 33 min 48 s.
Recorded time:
2 h 42 min 50 s
